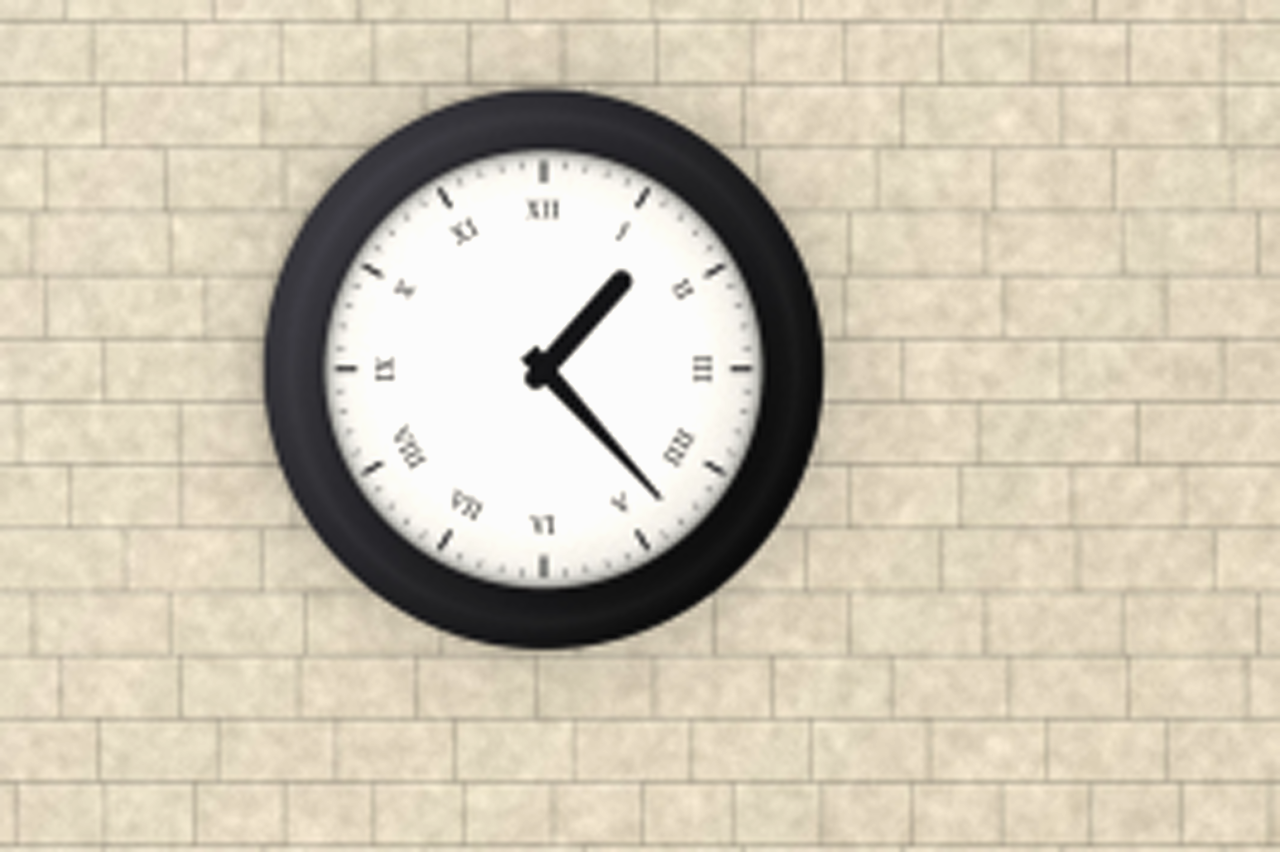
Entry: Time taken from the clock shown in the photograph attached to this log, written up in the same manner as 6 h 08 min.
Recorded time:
1 h 23 min
